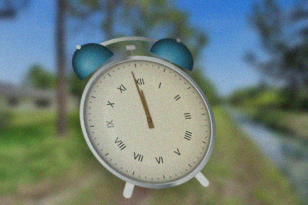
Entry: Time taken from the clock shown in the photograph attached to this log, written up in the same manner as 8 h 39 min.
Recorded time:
11 h 59 min
